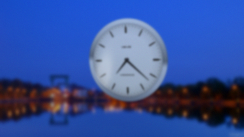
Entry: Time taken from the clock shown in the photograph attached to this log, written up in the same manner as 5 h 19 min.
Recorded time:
7 h 22 min
